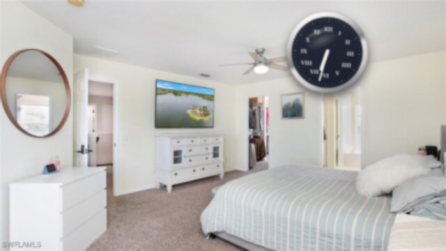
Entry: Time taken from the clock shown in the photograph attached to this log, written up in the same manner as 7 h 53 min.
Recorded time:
6 h 32 min
